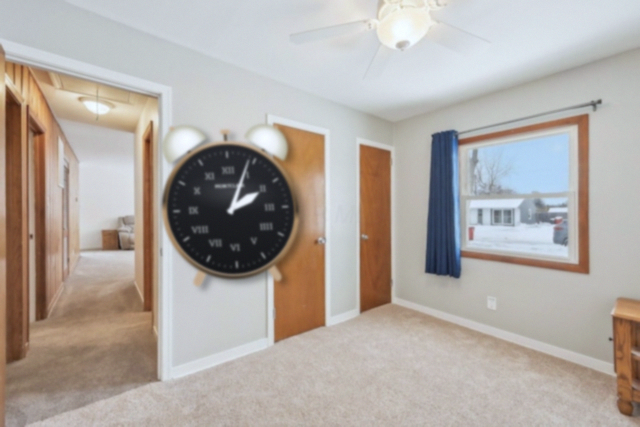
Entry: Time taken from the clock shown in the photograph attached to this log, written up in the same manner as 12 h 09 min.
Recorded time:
2 h 04 min
